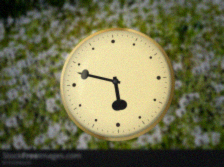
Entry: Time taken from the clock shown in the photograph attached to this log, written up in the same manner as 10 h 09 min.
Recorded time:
5 h 48 min
